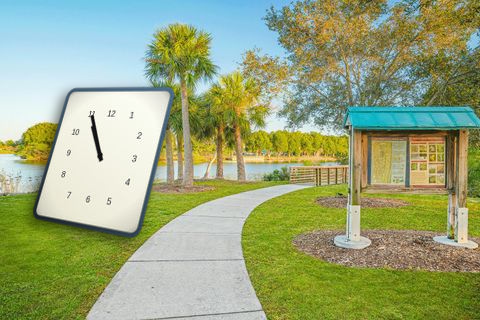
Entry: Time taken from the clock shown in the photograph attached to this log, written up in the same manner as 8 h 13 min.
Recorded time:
10 h 55 min
